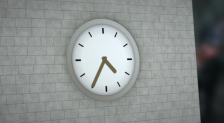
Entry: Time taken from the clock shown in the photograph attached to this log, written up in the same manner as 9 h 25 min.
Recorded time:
4 h 35 min
